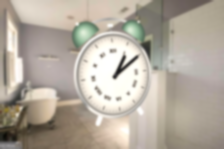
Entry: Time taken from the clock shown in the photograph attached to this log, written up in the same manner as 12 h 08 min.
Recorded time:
1 h 10 min
